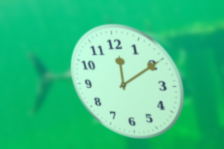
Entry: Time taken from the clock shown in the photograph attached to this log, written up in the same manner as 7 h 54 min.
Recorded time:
12 h 10 min
